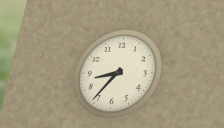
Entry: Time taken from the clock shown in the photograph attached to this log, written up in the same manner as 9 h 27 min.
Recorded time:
8 h 36 min
